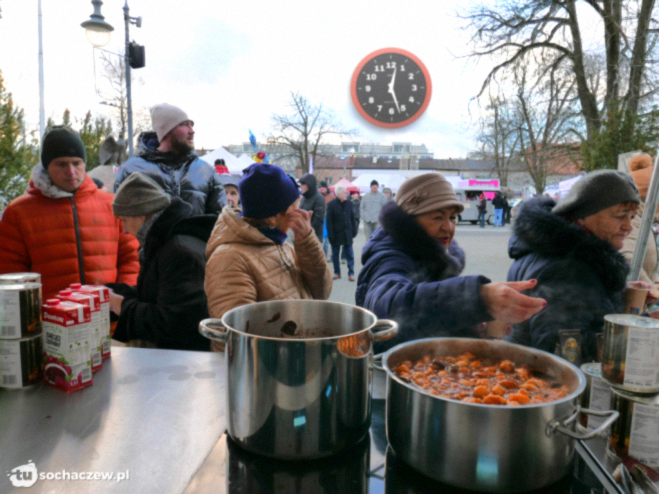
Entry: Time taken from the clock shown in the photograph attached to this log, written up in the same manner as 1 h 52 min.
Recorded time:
12 h 27 min
